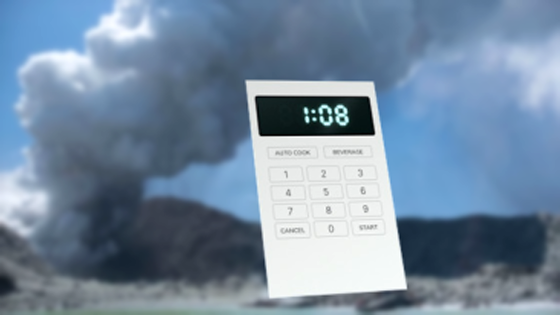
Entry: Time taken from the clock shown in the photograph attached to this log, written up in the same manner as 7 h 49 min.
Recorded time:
1 h 08 min
